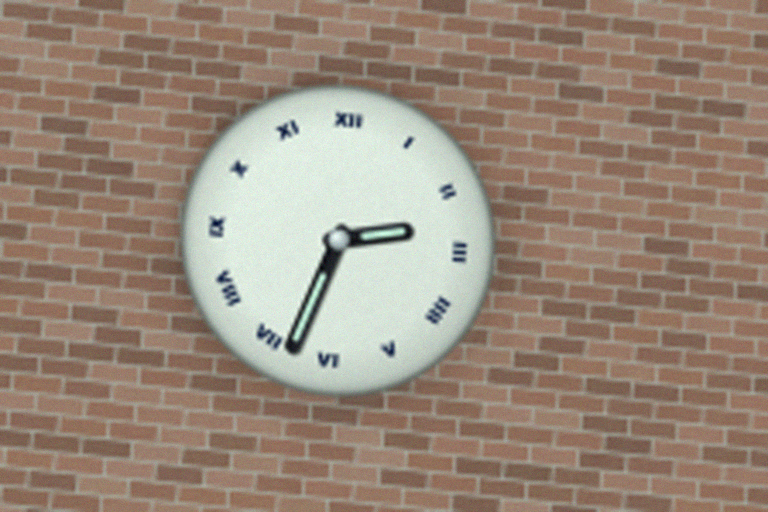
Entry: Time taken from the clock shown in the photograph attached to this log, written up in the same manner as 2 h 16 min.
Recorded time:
2 h 33 min
